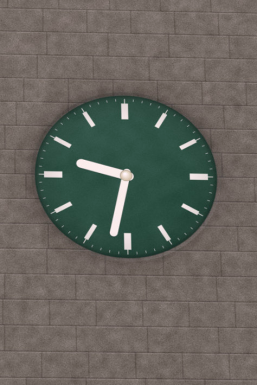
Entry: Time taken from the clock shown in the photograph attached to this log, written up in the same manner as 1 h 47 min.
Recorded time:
9 h 32 min
